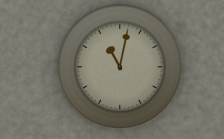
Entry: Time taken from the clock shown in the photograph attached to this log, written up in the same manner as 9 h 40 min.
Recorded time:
11 h 02 min
